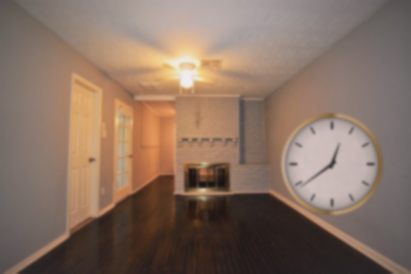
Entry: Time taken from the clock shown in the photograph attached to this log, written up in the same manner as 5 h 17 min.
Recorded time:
12 h 39 min
